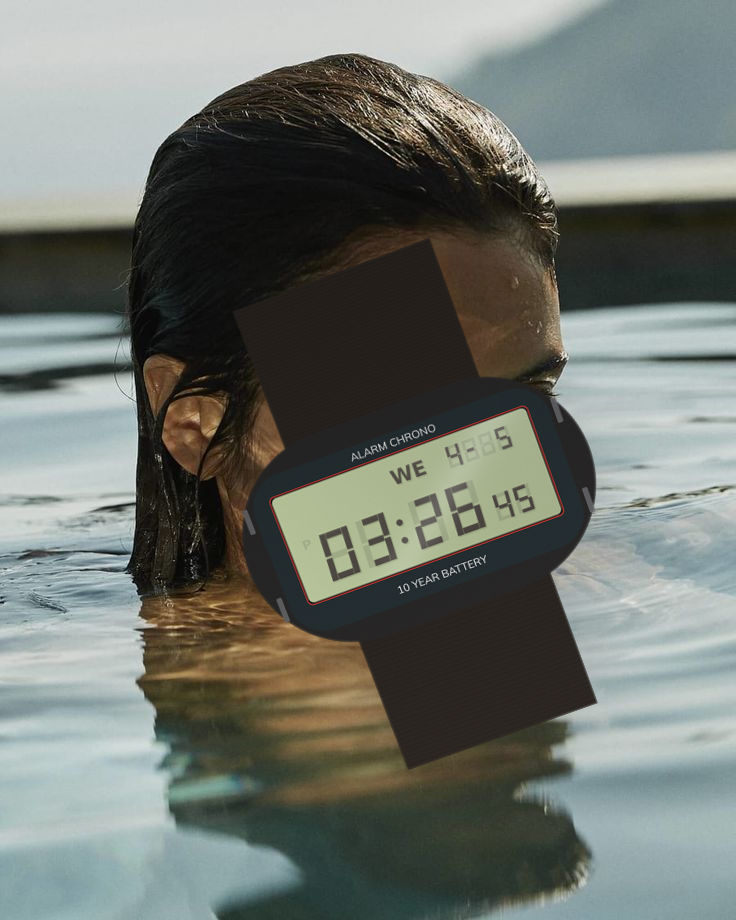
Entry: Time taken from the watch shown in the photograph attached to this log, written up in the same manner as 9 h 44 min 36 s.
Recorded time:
3 h 26 min 45 s
